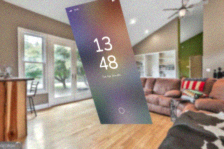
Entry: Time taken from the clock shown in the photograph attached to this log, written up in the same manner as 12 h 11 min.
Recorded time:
13 h 48 min
